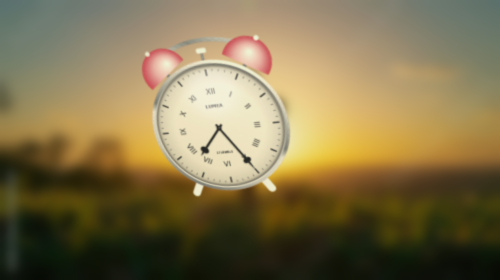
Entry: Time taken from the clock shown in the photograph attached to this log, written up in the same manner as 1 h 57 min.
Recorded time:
7 h 25 min
